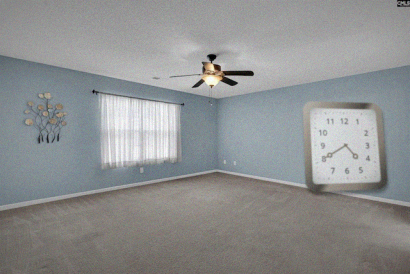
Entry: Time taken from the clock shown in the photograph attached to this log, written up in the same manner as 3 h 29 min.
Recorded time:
4 h 40 min
